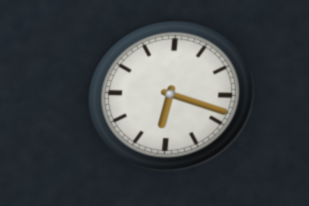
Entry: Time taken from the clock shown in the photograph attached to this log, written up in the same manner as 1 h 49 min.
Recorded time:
6 h 18 min
